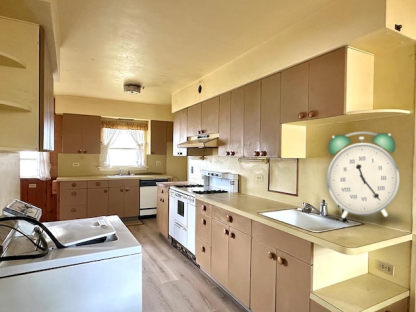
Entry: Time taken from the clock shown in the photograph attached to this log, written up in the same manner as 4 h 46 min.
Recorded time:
11 h 24 min
